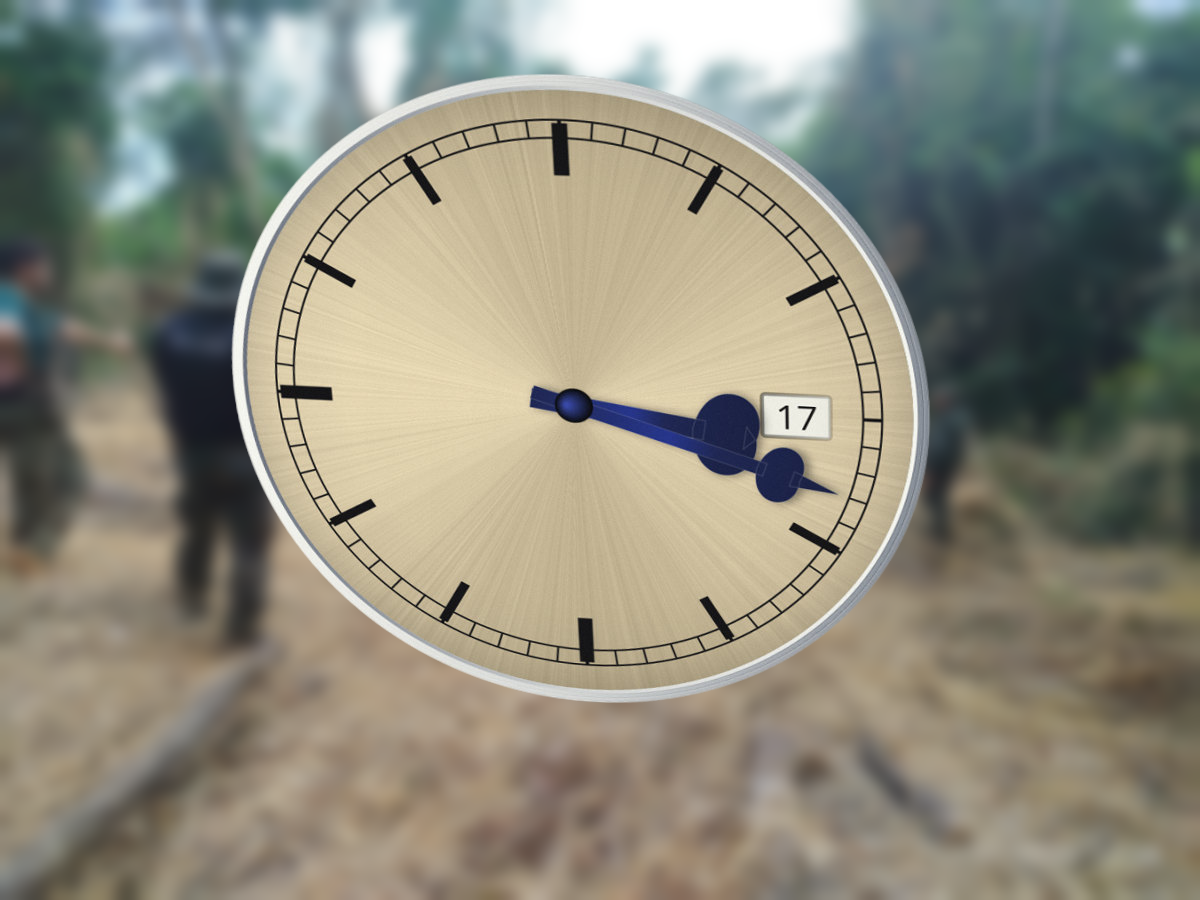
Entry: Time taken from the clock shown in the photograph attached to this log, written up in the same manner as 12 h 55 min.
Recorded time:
3 h 18 min
